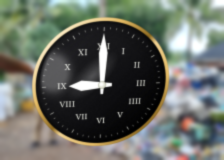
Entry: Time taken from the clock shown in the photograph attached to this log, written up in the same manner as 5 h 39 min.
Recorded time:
9 h 00 min
